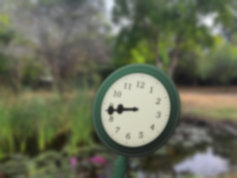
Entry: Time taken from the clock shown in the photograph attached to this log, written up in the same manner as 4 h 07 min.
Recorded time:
8 h 43 min
